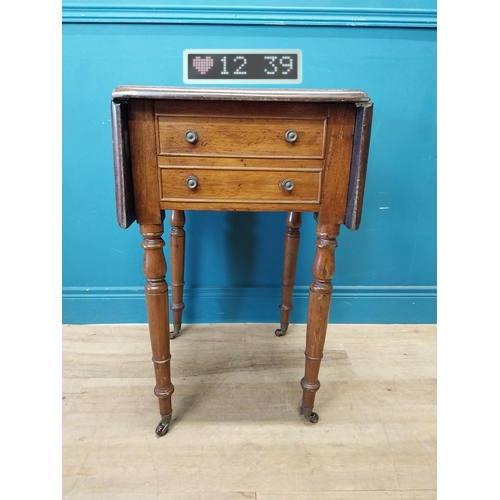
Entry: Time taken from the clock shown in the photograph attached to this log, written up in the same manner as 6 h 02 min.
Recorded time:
12 h 39 min
